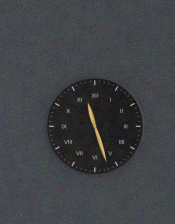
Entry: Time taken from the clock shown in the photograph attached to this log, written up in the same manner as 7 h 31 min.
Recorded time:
11 h 27 min
